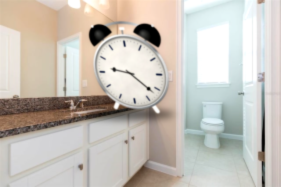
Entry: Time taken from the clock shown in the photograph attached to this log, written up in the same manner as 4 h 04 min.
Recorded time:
9 h 22 min
